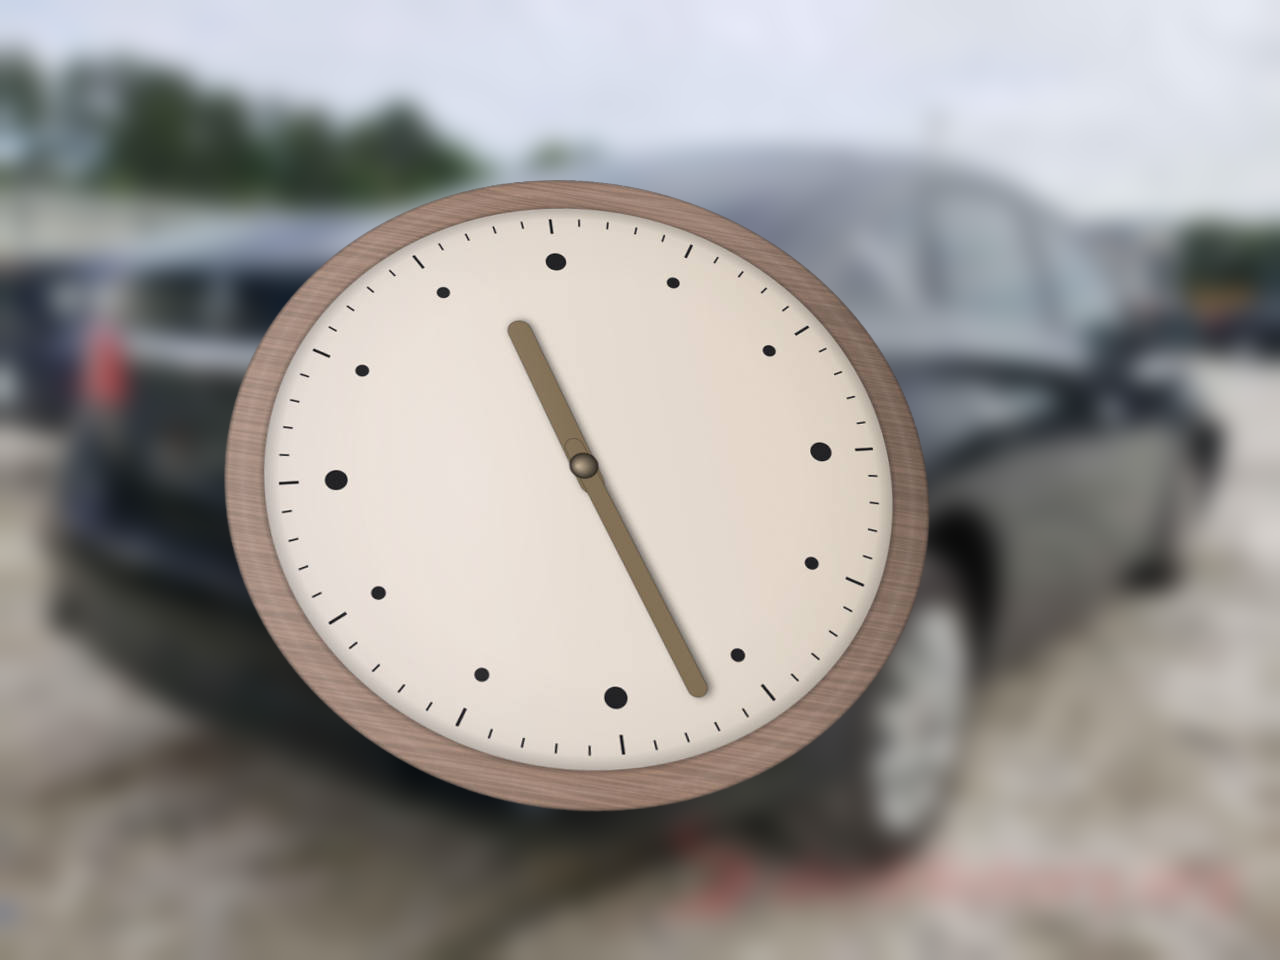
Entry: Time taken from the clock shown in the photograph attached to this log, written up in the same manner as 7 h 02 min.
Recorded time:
11 h 27 min
